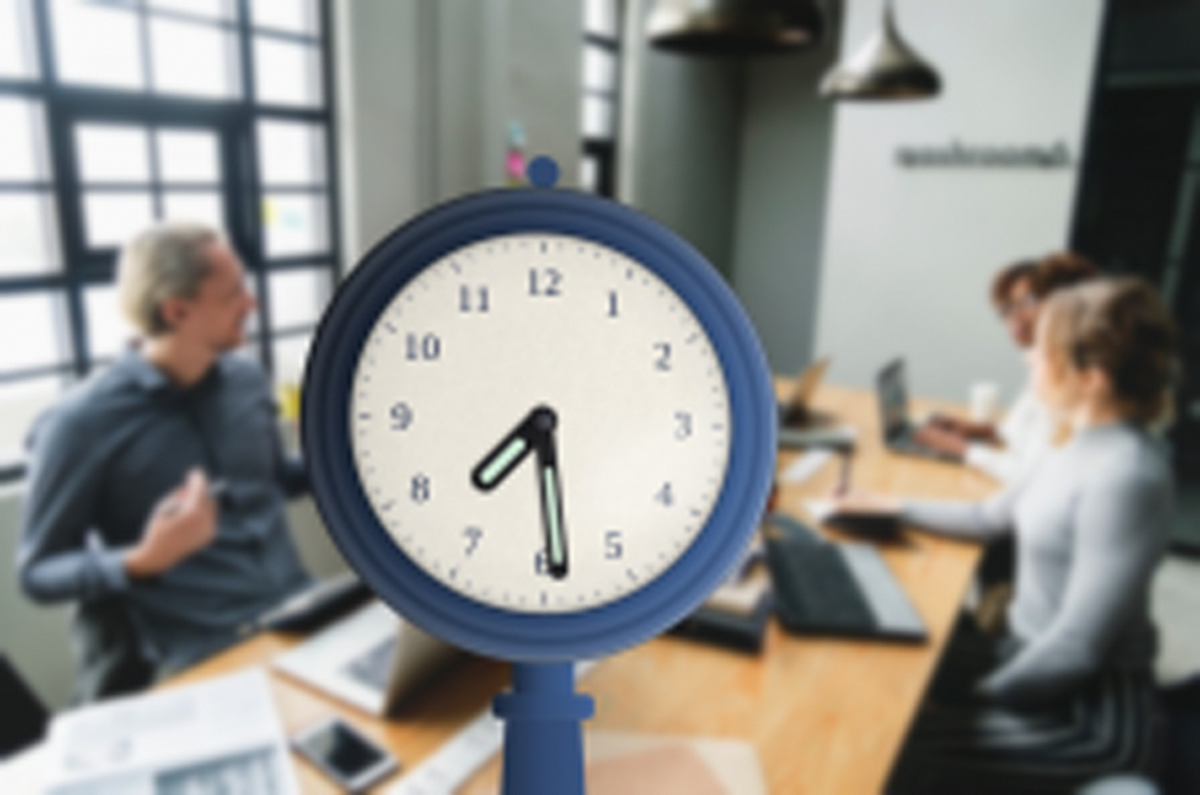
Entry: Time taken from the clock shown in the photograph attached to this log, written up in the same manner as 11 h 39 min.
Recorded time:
7 h 29 min
